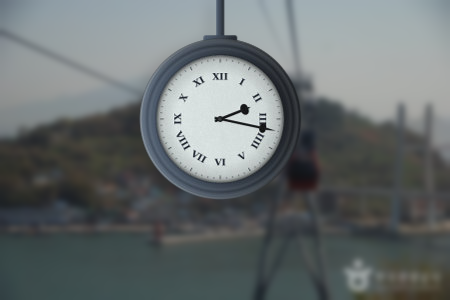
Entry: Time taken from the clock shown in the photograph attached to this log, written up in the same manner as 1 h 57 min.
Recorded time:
2 h 17 min
